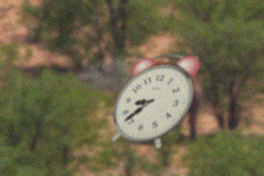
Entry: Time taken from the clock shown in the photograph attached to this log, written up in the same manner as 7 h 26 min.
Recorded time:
8 h 37 min
